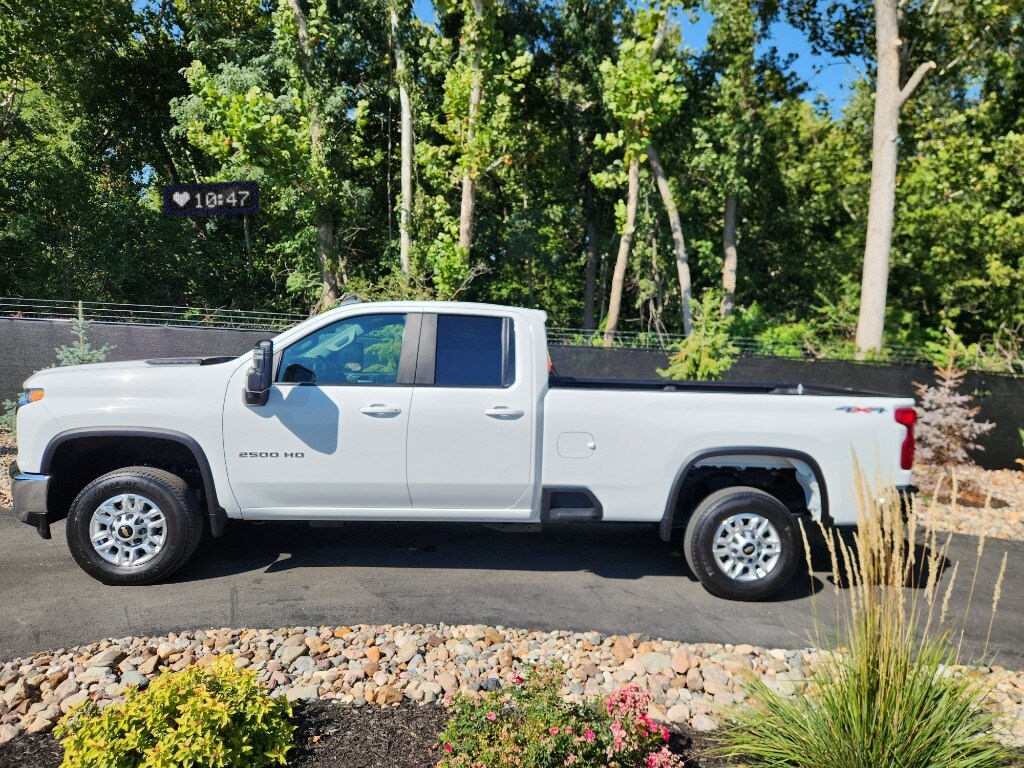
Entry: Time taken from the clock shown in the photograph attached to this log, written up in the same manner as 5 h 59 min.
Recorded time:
10 h 47 min
